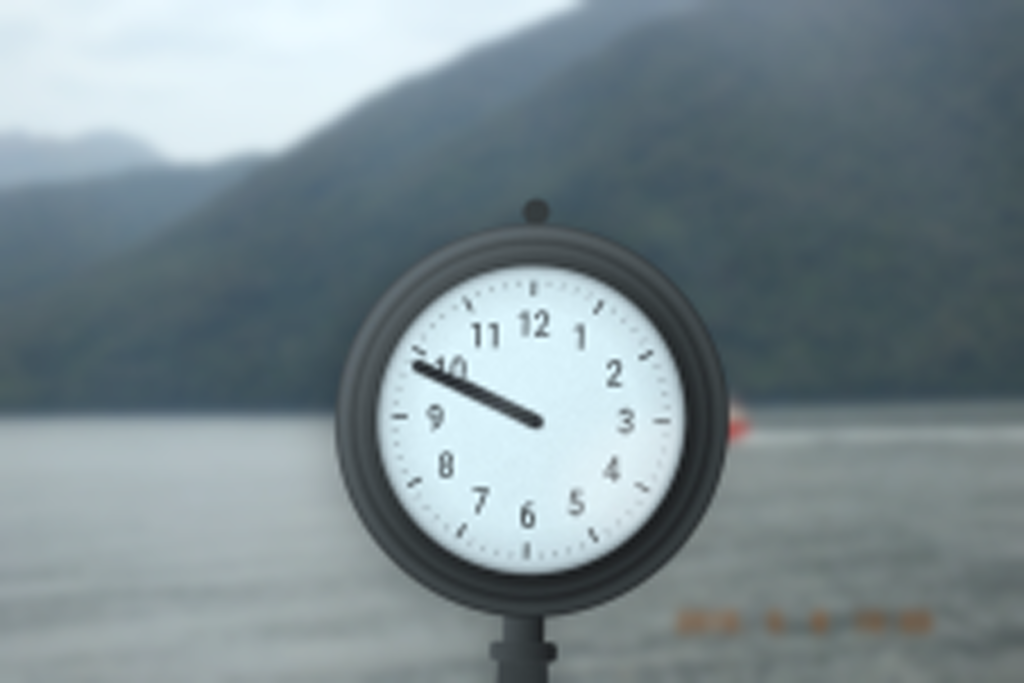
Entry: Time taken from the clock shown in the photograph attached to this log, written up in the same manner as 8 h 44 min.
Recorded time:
9 h 49 min
